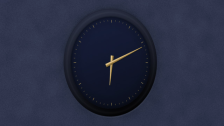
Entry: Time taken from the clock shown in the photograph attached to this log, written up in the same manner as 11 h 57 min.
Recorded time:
6 h 11 min
